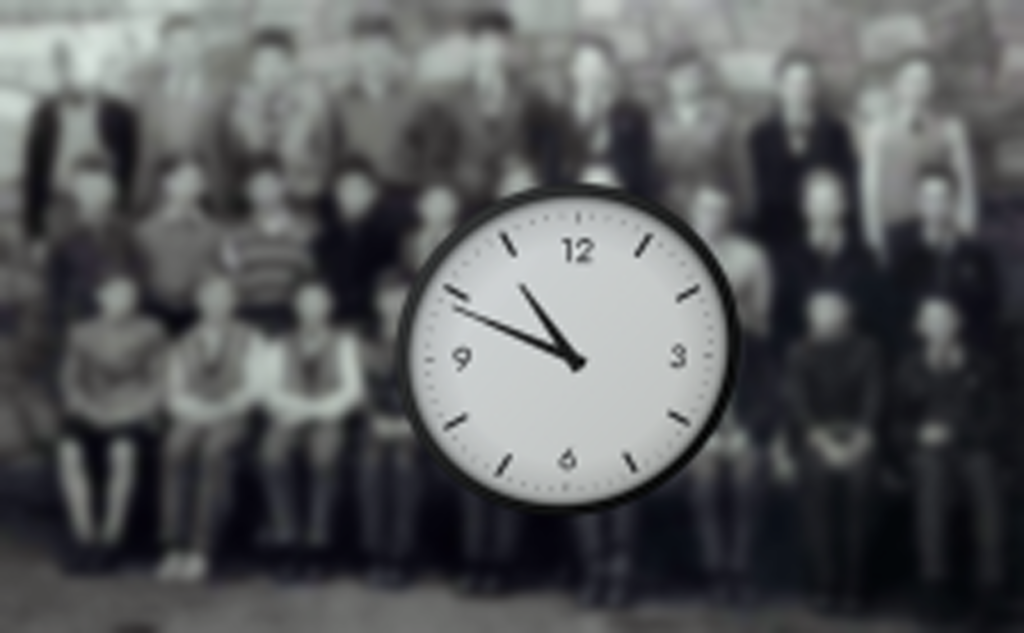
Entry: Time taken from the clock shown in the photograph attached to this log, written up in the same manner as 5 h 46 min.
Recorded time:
10 h 49 min
